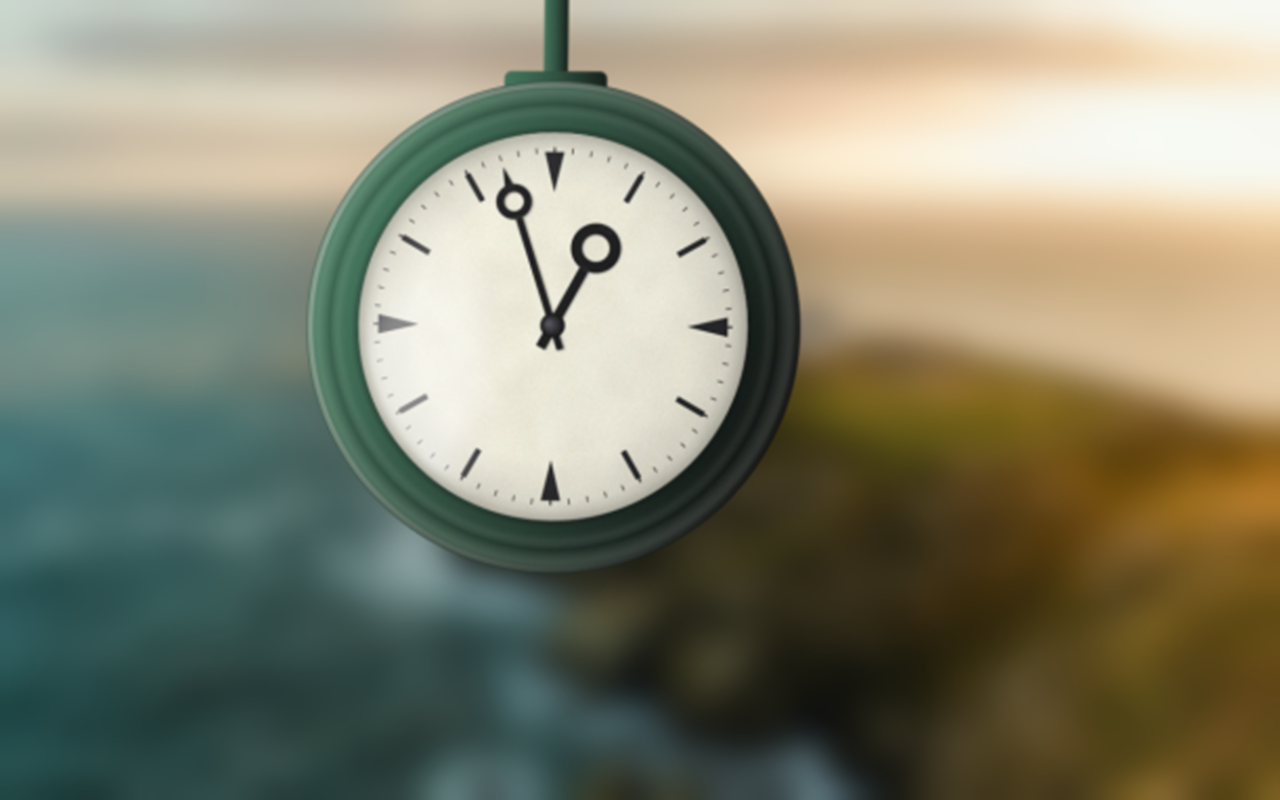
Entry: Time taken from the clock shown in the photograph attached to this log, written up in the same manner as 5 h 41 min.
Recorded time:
12 h 57 min
